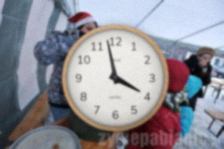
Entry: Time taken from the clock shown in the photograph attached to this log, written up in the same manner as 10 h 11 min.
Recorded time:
3 h 58 min
